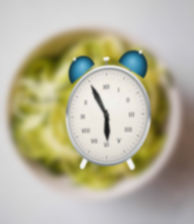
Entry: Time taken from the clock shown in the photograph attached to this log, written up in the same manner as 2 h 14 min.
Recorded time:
5 h 55 min
